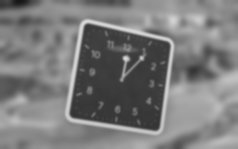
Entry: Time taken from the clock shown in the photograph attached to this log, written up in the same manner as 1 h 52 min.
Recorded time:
12 h 06 min
